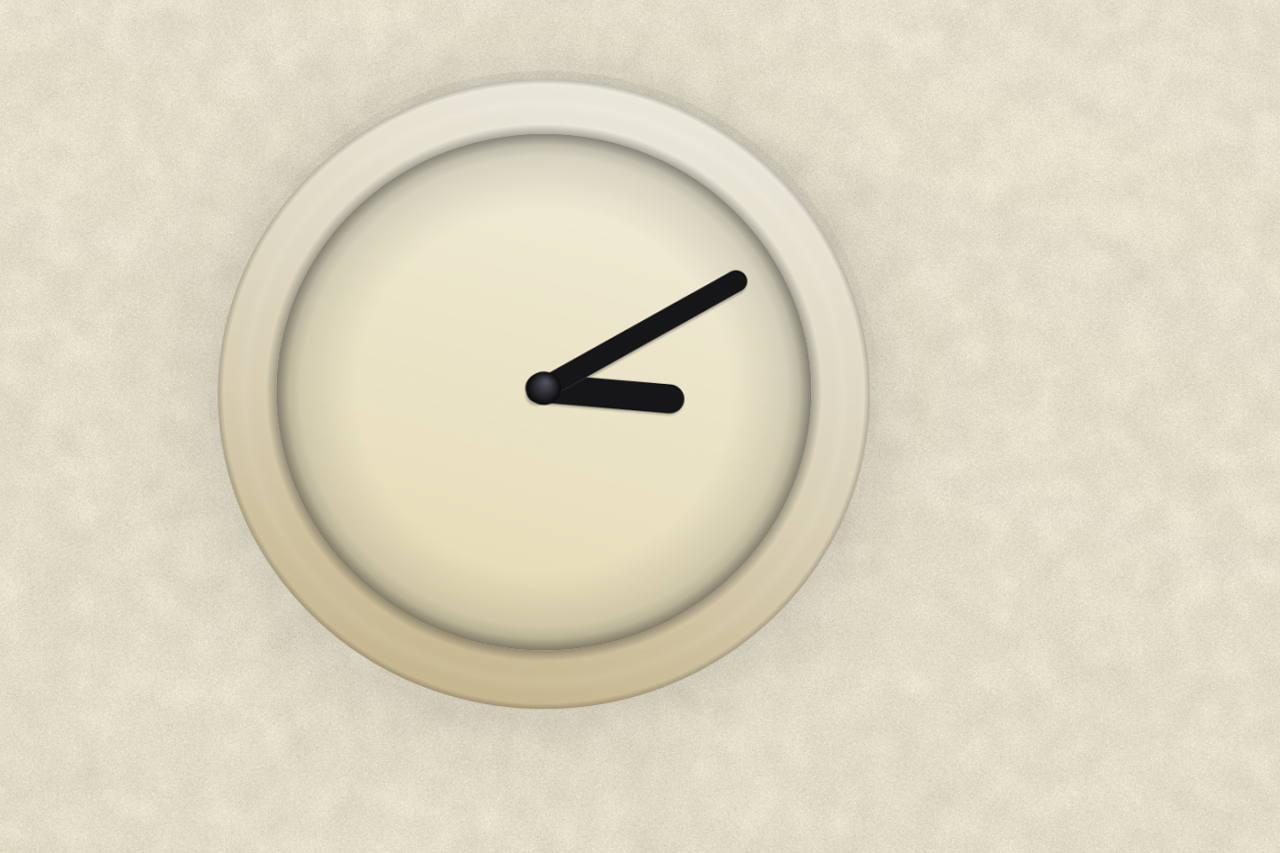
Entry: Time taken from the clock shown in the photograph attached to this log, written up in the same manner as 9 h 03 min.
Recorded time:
3 h 10 min
